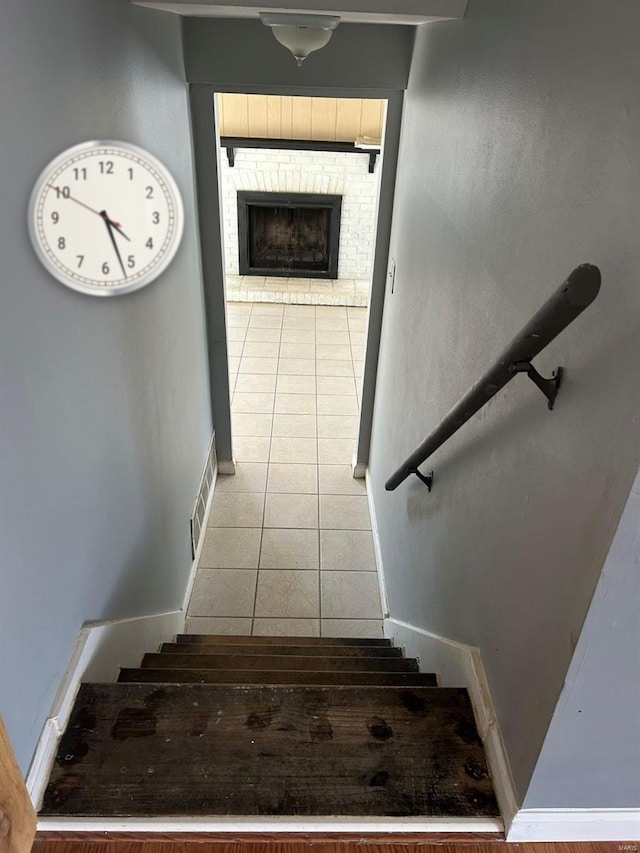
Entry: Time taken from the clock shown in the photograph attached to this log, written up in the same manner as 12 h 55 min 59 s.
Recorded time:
4 h 26 min 50 s
